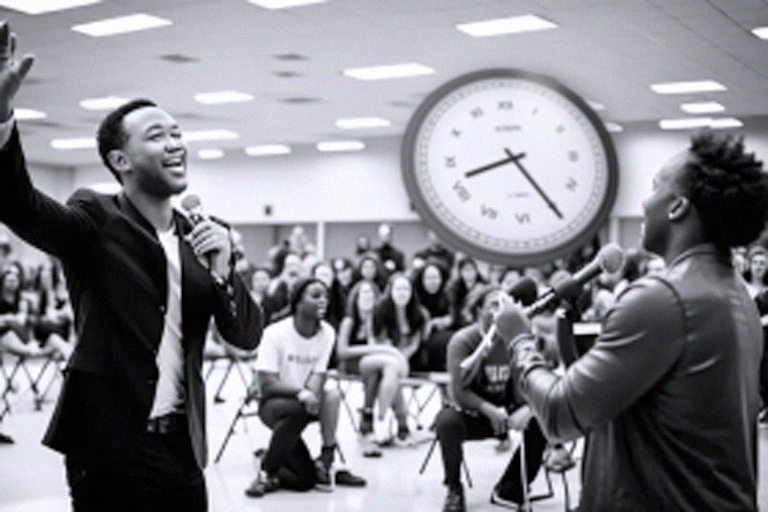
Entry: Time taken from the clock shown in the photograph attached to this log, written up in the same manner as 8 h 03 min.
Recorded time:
8 h 25 min
